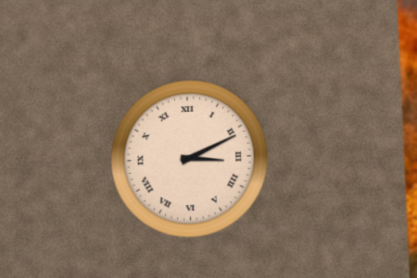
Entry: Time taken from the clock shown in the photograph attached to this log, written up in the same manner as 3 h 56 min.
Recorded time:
3 h 11 min
